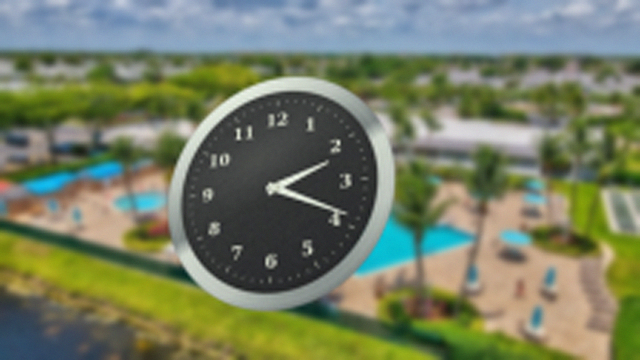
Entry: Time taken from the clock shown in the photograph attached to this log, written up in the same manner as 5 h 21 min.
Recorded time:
2 h 19 min
